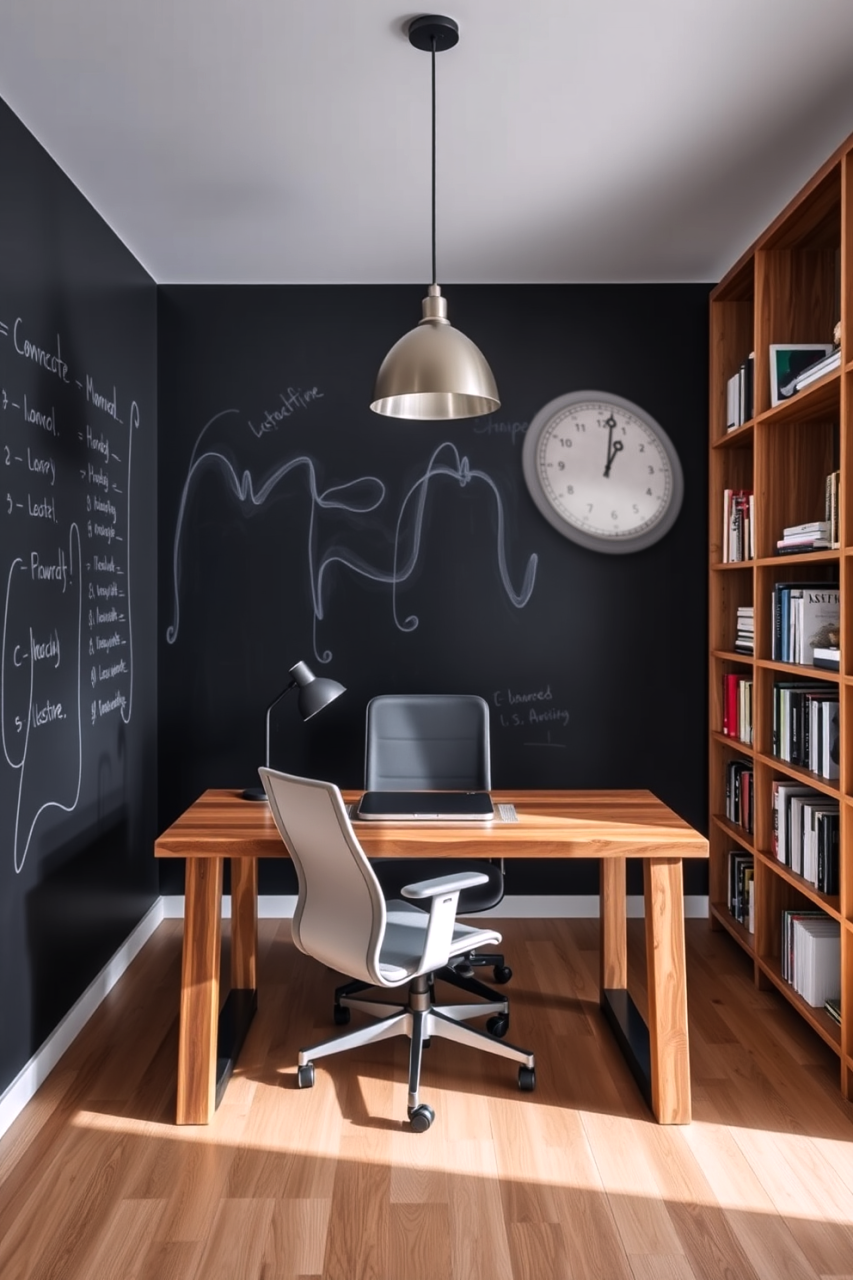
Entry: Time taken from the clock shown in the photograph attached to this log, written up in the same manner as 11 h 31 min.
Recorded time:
1 h 02 min
